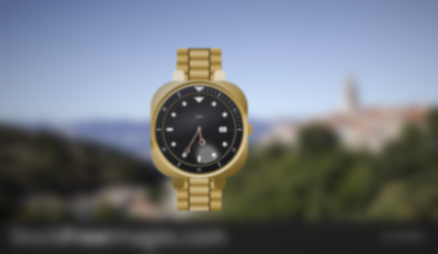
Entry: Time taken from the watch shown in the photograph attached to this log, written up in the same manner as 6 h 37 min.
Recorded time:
5 h 35 min
